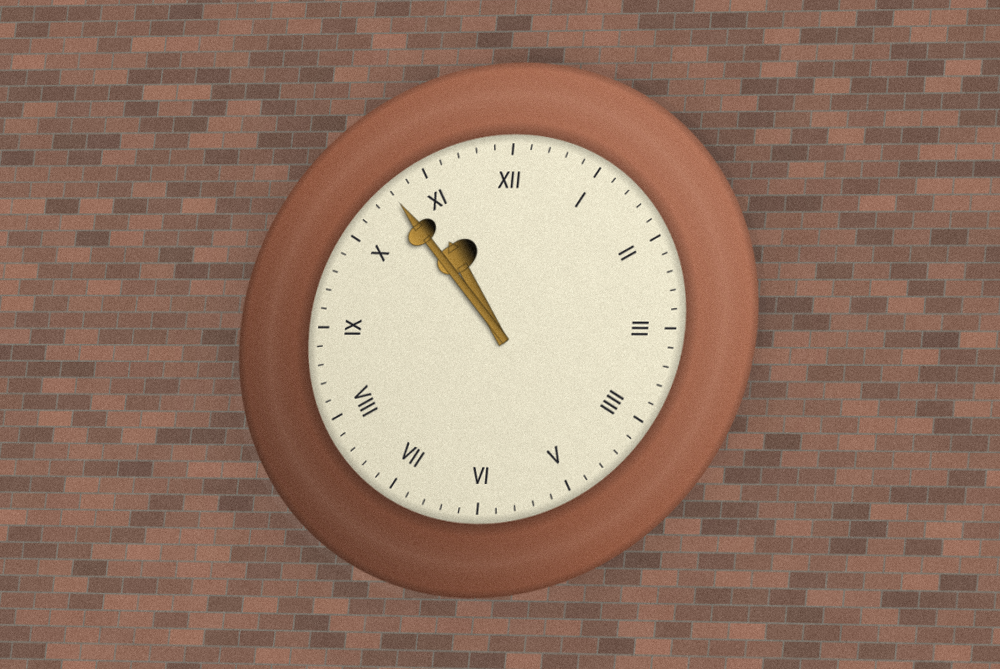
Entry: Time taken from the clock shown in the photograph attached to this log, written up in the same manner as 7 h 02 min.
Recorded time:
10 h 53 min
